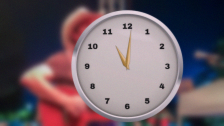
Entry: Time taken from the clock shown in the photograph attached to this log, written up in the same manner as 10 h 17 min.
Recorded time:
11 h 01 min
